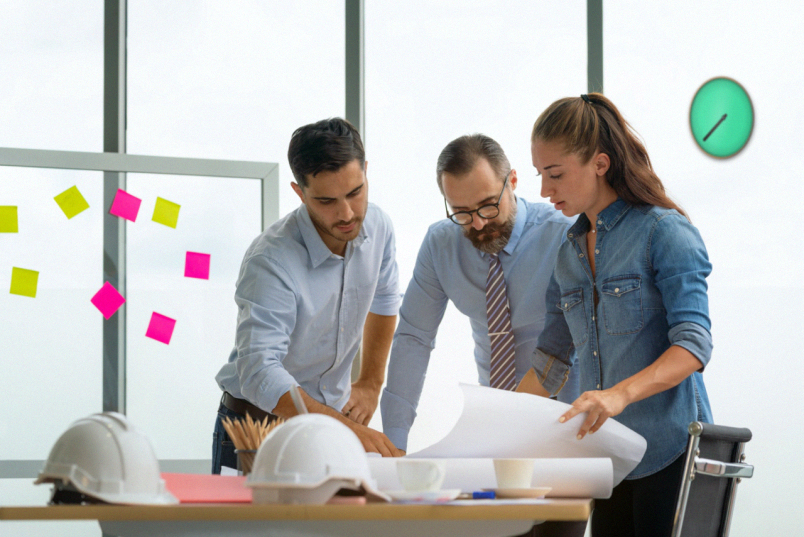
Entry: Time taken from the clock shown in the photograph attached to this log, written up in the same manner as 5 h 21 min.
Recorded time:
7 h 38 min
